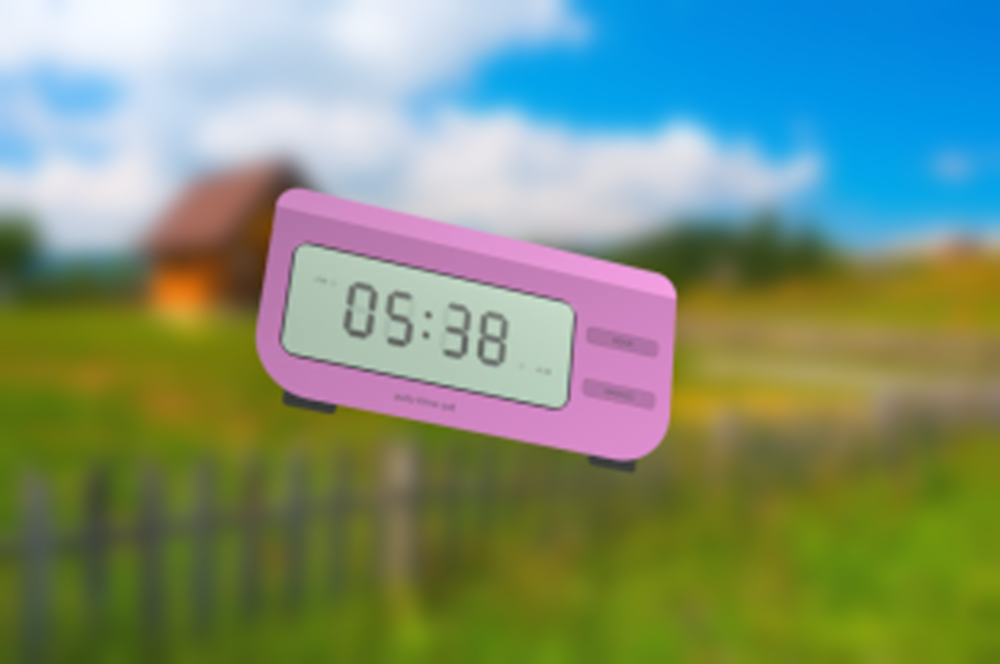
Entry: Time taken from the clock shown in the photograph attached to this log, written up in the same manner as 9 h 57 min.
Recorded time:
5 h 38 min
